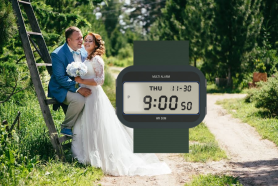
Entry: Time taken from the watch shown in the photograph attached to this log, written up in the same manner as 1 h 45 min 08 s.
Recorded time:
9 h 00 min 50 s
